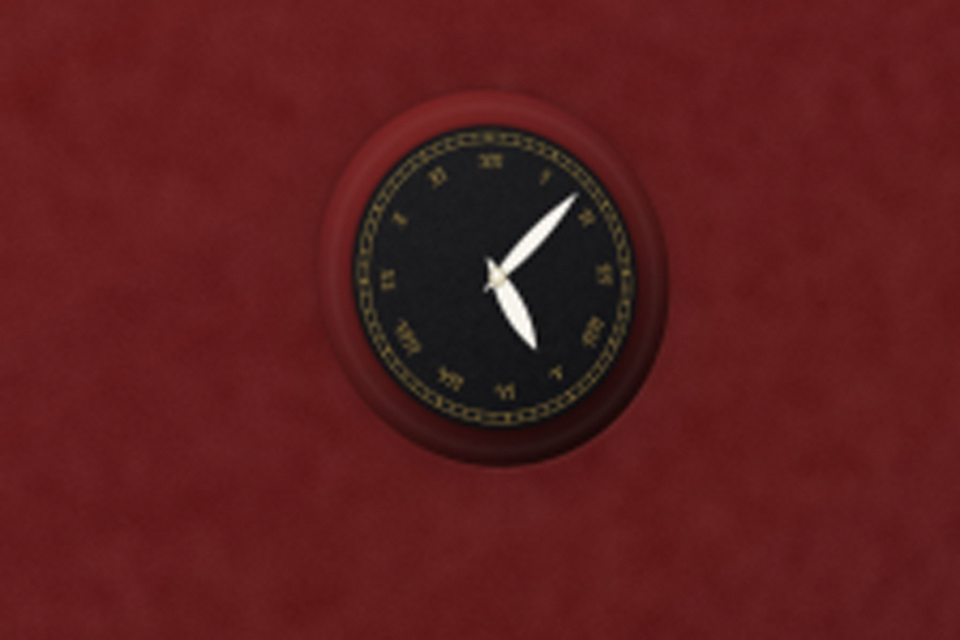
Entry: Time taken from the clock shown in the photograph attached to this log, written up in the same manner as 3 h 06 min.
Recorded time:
5 h 08 min
